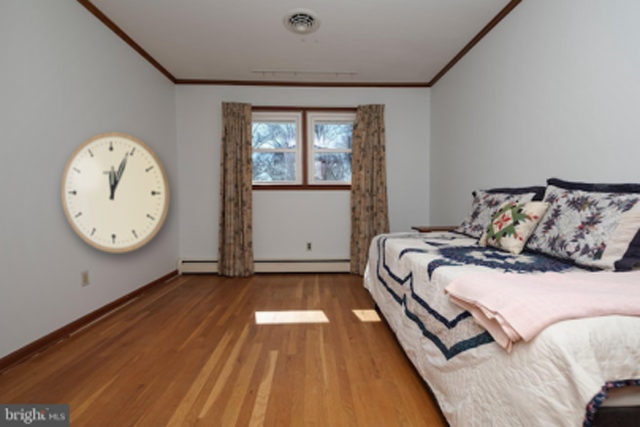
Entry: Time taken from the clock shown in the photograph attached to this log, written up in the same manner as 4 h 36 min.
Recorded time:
12 h 04 min
